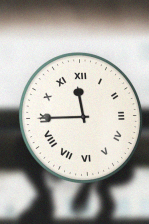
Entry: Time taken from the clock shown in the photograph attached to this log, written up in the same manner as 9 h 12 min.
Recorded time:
11 h 45 min
